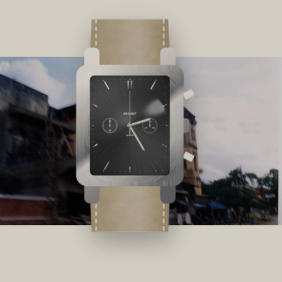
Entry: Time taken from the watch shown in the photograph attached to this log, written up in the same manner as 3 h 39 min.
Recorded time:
2 h 25 min
